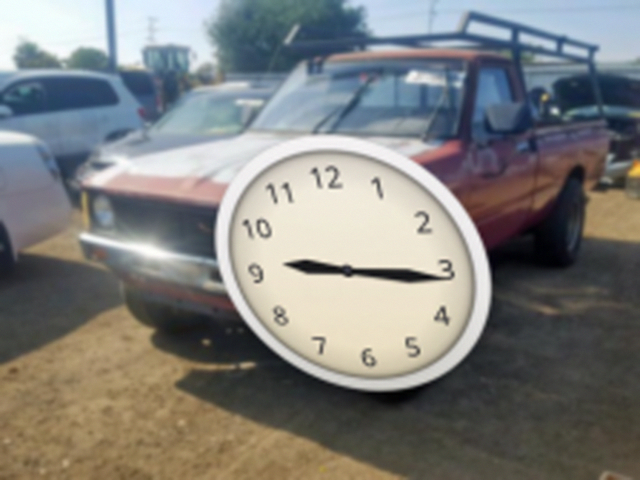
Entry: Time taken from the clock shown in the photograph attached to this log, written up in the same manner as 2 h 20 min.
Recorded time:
9 h 16 min
